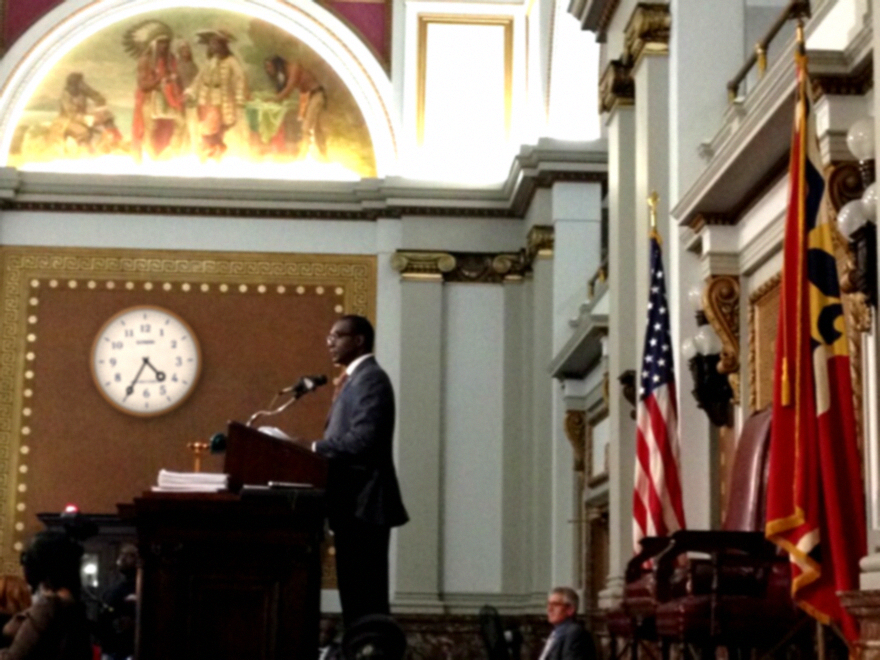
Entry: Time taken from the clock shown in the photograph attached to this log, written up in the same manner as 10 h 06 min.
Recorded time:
4 h 35 min
